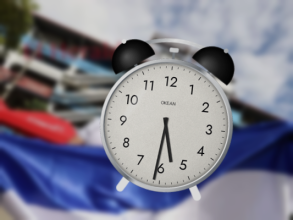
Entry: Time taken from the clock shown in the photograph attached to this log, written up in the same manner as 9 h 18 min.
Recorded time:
5 h 31 min
